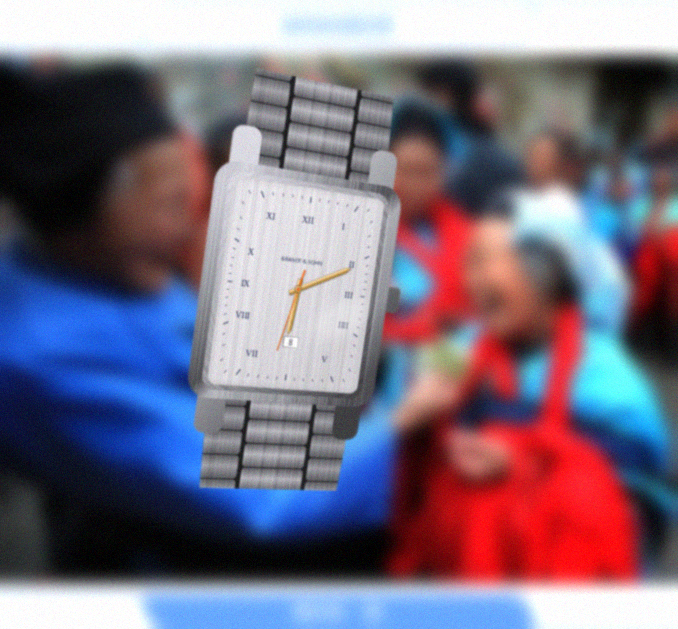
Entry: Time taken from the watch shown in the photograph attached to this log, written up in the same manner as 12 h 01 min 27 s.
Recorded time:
6 h 10 min 32 s
